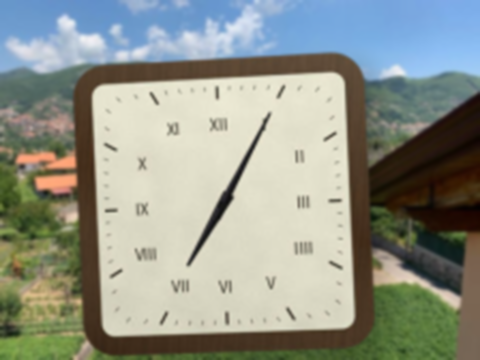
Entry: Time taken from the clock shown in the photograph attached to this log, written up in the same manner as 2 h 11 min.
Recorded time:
7 h 05 min
